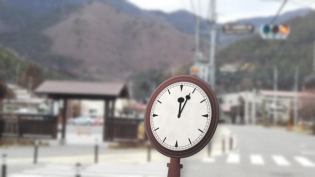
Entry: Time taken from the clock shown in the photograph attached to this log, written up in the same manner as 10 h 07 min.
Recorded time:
12 h 04 min
